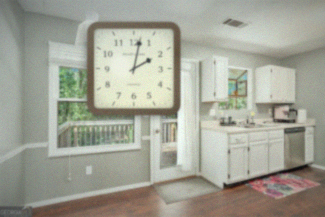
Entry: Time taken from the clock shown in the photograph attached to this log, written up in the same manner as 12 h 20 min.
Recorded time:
2 h 02 min
